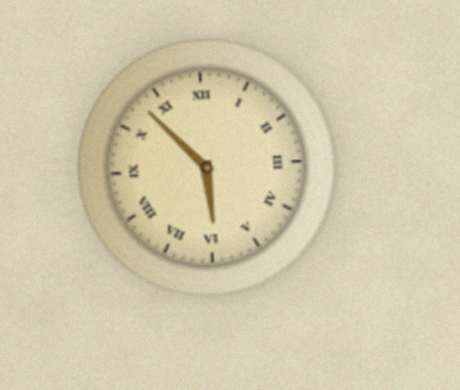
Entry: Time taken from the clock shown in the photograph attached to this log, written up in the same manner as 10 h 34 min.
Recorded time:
5 h 53 min
